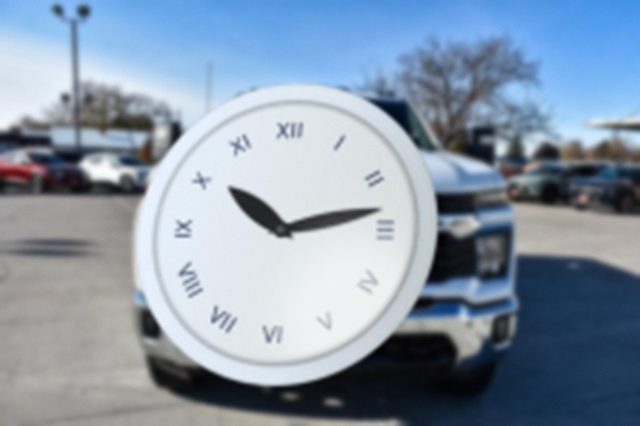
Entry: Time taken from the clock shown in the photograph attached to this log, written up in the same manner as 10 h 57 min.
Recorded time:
10 h 13 min
